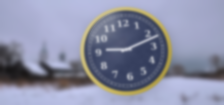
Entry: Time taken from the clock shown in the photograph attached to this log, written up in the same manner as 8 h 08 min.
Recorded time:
9 h 12 min
